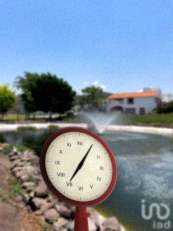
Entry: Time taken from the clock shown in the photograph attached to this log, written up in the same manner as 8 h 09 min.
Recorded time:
7 h 05 min
